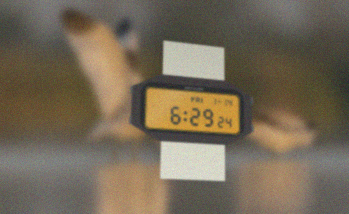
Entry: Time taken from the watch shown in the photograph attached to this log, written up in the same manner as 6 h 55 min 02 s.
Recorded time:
6 h 29 min 24 s
